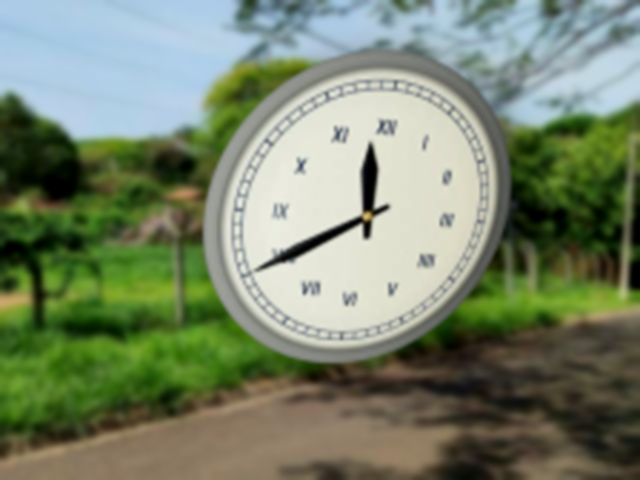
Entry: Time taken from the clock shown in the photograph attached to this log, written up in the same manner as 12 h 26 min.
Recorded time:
11 h 40 min
